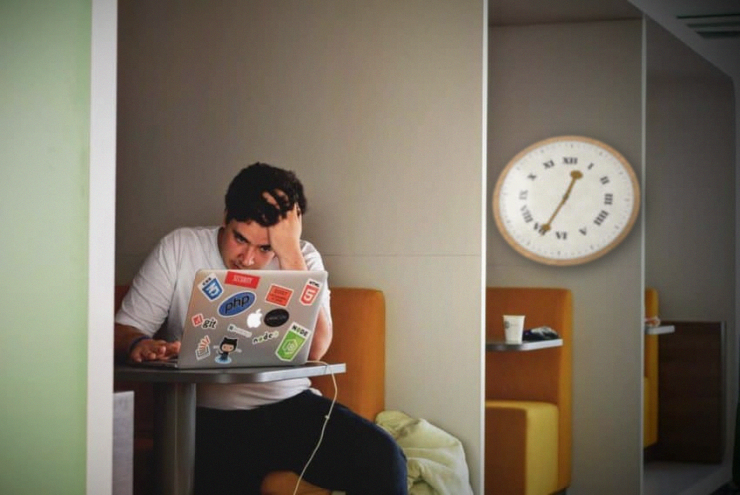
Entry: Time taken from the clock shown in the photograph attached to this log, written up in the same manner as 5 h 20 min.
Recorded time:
12 h 34 min
